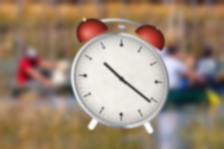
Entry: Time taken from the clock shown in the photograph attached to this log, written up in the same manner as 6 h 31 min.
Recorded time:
10 h 21 min
